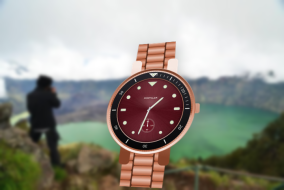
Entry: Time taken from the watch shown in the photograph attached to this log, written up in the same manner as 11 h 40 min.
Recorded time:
1 h 33 min
